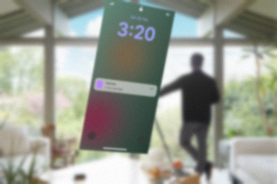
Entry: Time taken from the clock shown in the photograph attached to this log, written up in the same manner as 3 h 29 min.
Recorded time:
3 h 20 min
